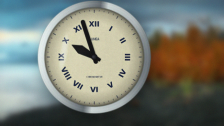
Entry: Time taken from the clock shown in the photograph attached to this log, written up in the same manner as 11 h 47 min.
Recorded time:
9 h 57 min
